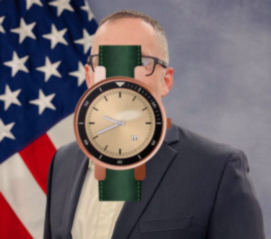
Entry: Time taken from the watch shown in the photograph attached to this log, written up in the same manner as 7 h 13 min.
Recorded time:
9 h 41 min
